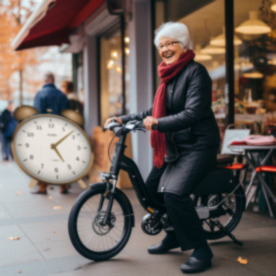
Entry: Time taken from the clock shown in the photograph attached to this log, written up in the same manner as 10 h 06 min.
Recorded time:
5 h 08 min
